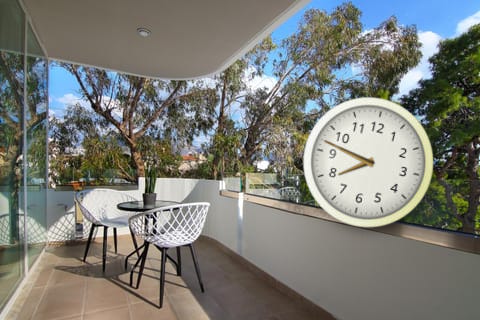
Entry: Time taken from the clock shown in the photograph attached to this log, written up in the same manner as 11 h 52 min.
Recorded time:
7 h 47 min
